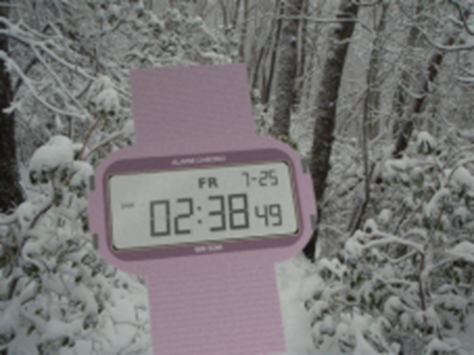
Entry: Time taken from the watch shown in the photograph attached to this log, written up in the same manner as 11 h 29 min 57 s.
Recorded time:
2 h 38 min 49 s
